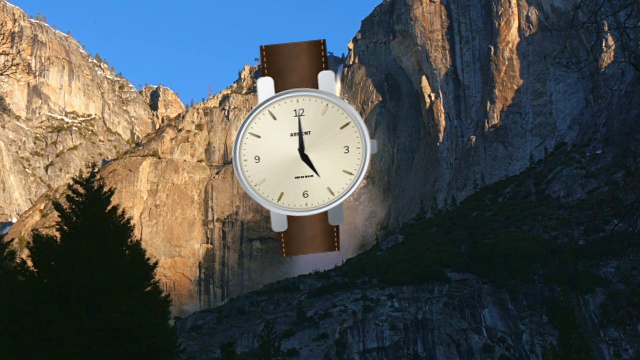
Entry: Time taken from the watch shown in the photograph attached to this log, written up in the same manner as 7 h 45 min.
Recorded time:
5 h 00 min
